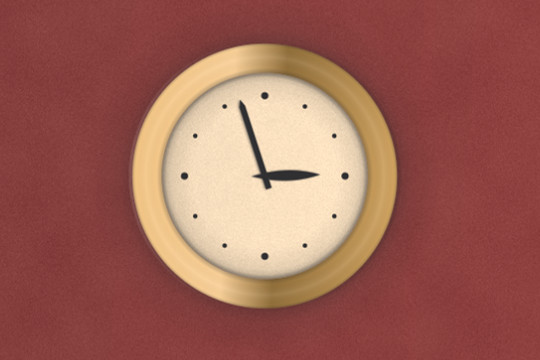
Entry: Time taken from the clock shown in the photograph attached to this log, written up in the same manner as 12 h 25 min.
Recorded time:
2 h 57 min
